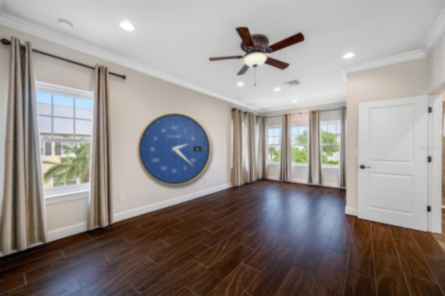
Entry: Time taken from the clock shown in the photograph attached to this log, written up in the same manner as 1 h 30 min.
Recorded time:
2 h 22 min
